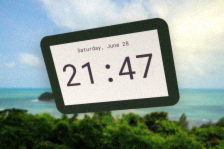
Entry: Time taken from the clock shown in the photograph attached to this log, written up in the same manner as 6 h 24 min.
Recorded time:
21 h 47 min
